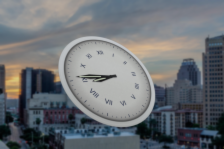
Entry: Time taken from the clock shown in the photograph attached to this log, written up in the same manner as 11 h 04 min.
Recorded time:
8 h 46 min
